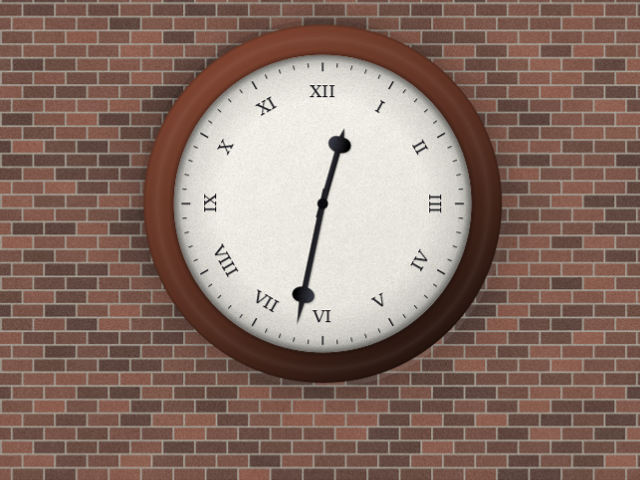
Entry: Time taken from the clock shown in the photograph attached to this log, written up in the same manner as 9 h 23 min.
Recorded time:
12 h 32 min
